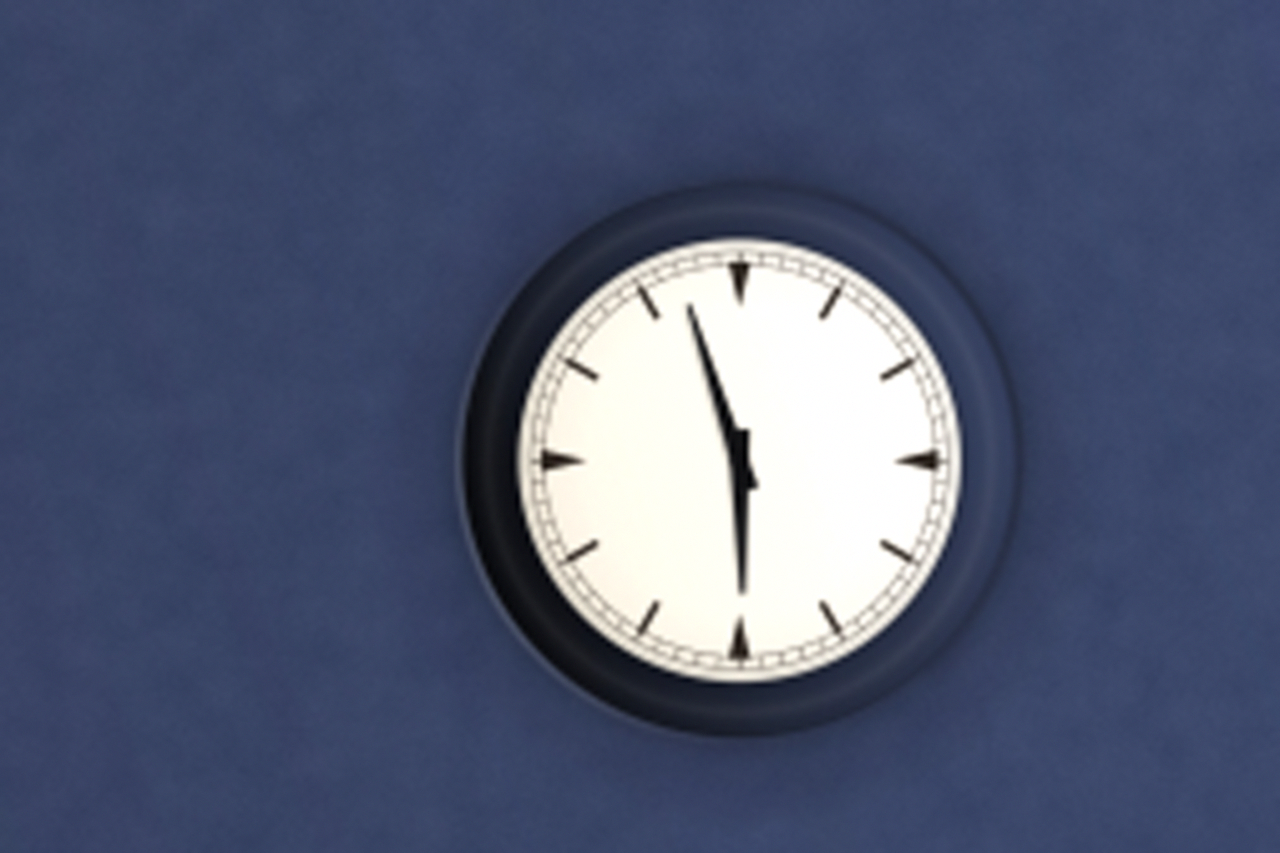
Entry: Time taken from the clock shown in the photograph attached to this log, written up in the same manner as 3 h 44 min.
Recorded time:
5 h 57 min
